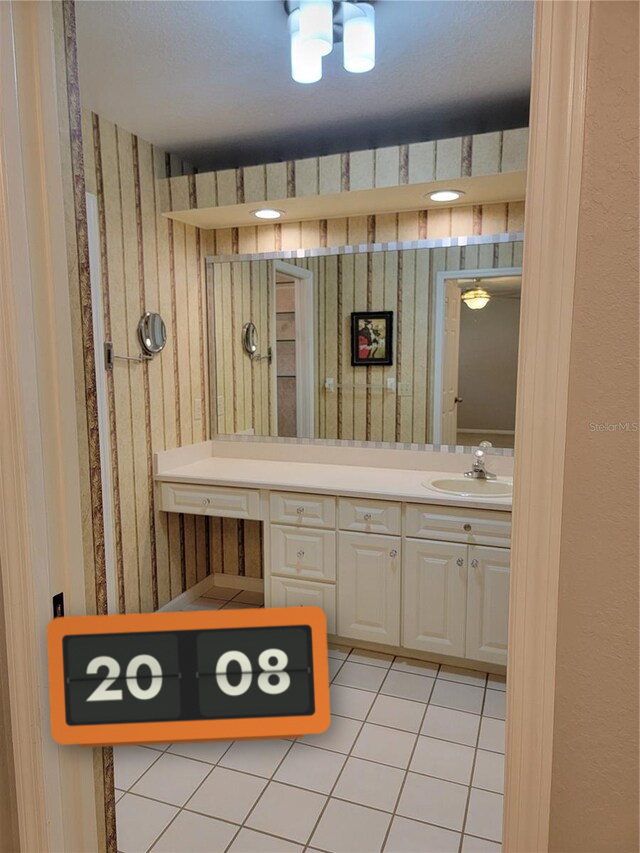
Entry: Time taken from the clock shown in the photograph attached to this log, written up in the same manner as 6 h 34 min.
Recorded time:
20 h 08 min
